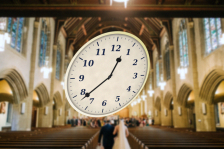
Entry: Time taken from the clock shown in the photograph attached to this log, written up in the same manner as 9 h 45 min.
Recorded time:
12 h 38 min
